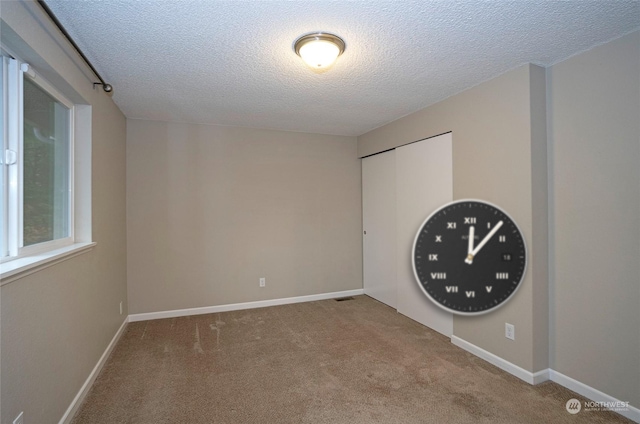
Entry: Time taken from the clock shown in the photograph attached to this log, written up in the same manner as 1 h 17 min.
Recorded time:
12 h 07 min
